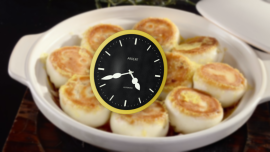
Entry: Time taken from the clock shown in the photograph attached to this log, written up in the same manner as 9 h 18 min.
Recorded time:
4 h 42 min
